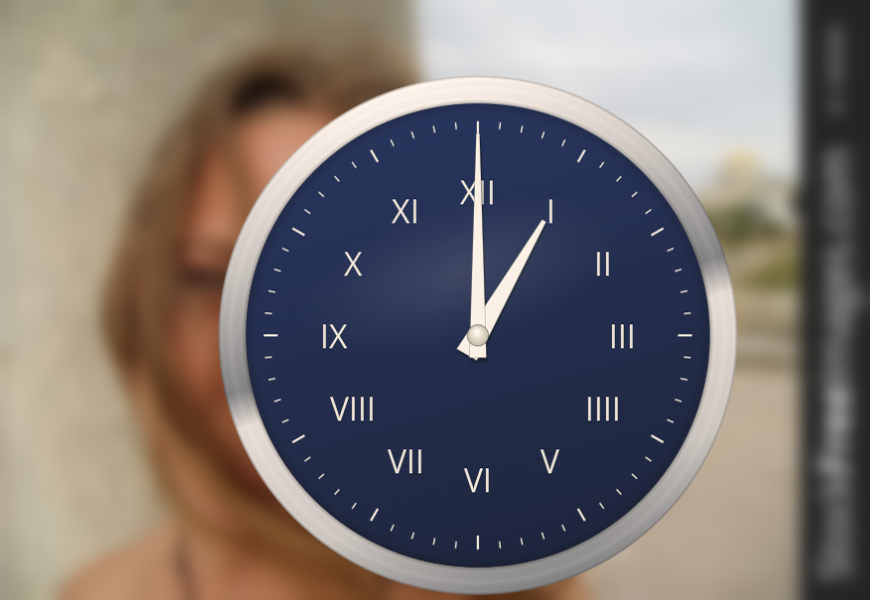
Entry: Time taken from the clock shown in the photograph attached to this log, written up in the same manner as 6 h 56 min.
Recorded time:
1 h 00 min
